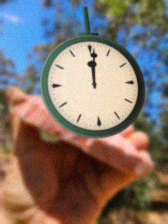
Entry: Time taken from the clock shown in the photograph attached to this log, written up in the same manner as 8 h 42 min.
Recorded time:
12 h 01 min
